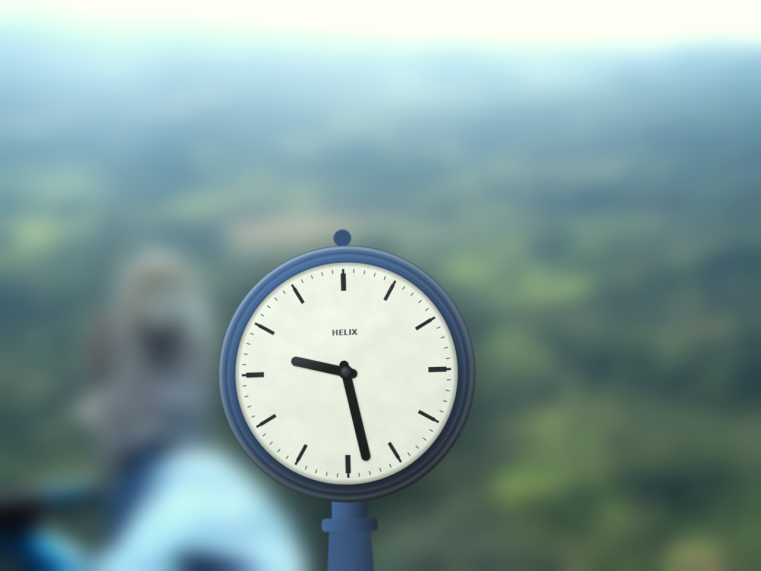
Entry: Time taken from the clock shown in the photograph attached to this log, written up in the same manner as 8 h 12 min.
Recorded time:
9 h 28 min
